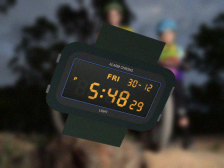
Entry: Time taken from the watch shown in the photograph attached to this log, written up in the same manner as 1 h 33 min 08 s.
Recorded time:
5 h 48 min 29 s
